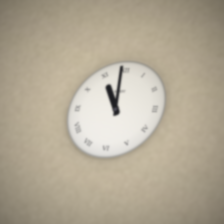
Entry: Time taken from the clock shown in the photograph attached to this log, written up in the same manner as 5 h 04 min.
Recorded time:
10 h 59 min
